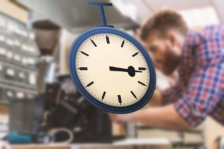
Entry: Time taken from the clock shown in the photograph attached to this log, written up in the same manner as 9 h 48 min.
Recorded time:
3 h 16 min
